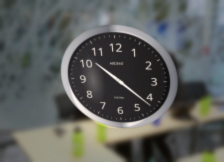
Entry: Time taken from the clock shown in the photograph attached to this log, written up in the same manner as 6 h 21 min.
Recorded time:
10 h 22 min
